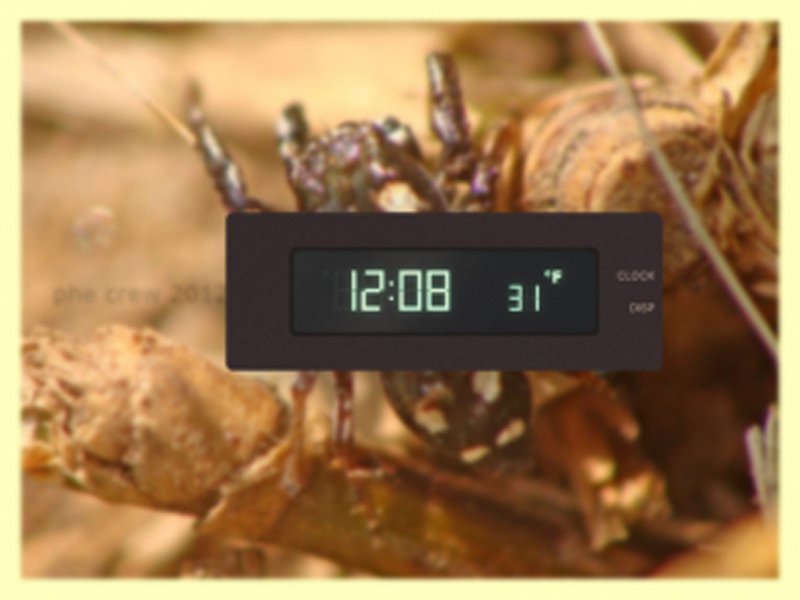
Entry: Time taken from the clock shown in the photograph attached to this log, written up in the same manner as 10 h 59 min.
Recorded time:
12 h 08 min
